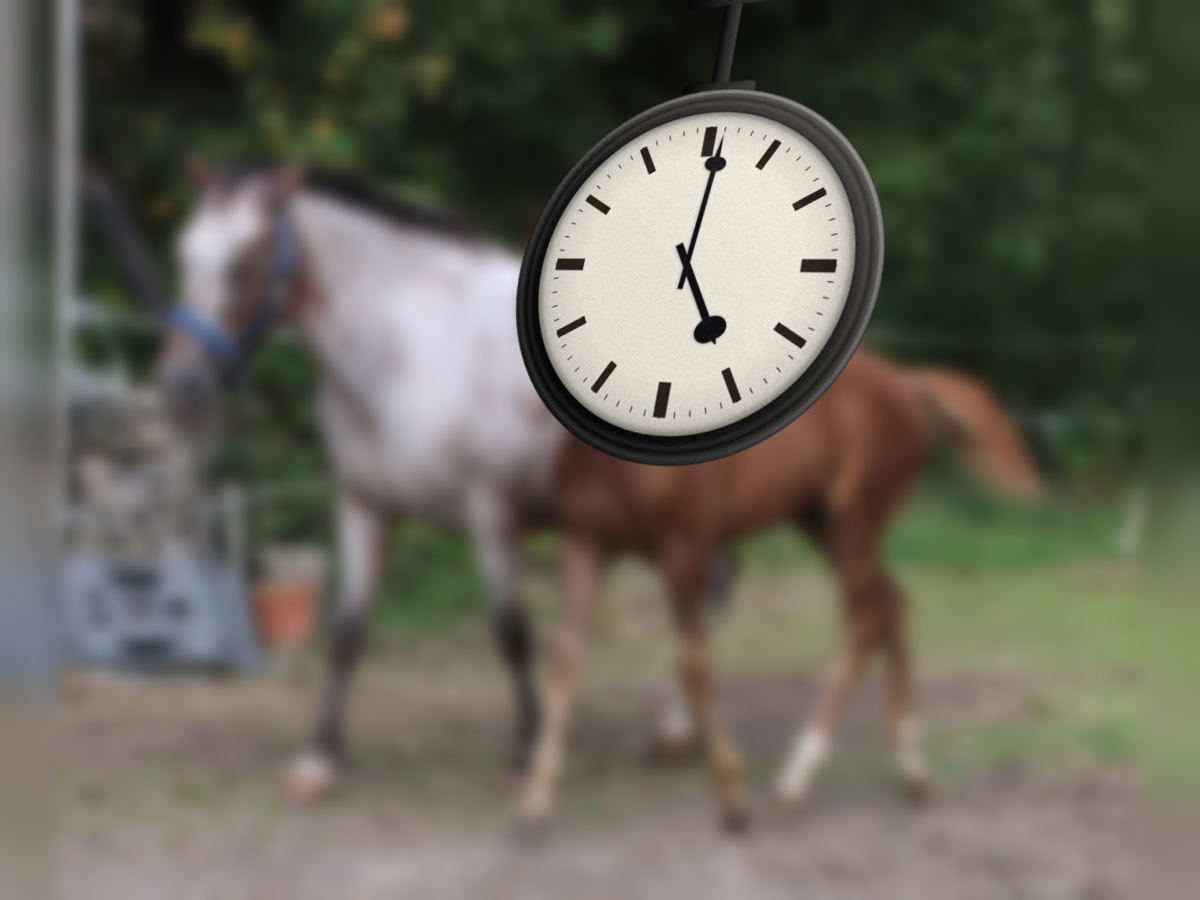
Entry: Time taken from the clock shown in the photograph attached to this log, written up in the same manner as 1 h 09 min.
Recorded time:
5 h 01 min
